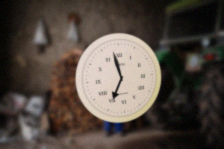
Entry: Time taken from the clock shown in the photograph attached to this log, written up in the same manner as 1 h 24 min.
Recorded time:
6 h 58 min
